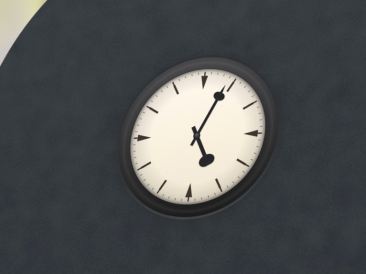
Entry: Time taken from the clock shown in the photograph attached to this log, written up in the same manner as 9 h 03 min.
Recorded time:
5 h 04 min
